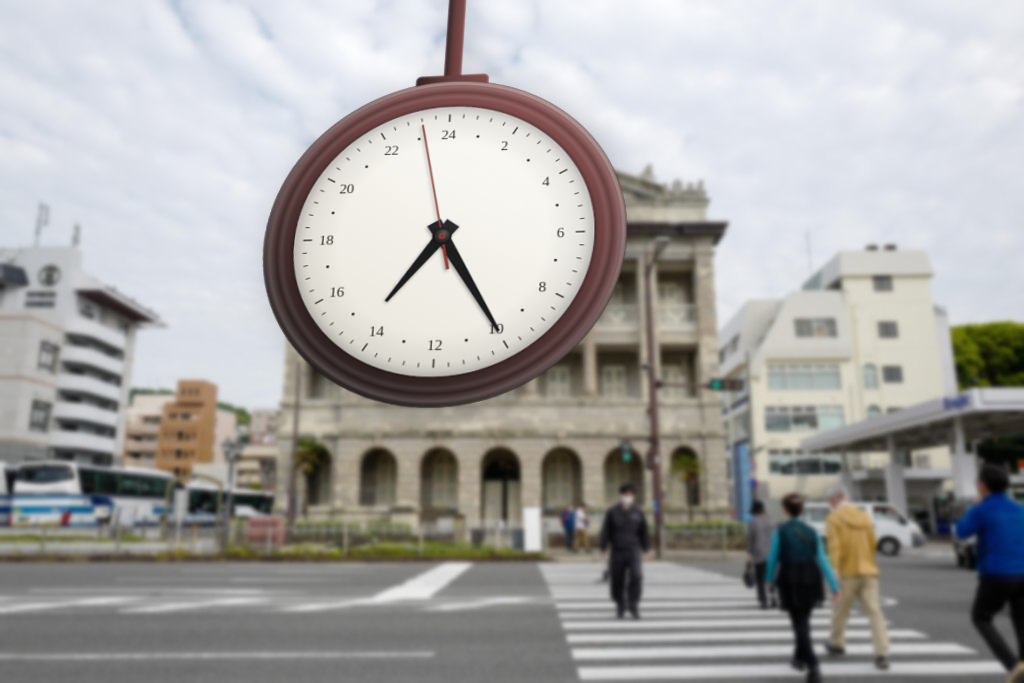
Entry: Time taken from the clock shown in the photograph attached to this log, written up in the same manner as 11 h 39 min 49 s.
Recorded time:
14 h 24 min 58 s
